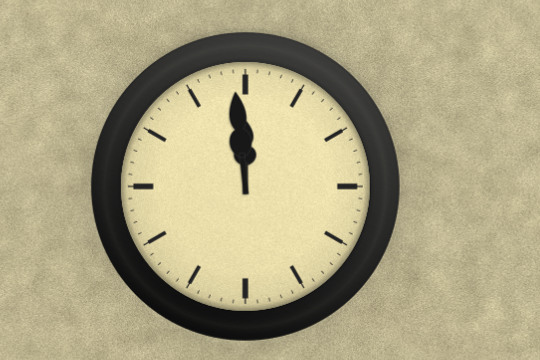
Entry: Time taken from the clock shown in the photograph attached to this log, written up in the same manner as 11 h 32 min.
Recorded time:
11 h 59 min
